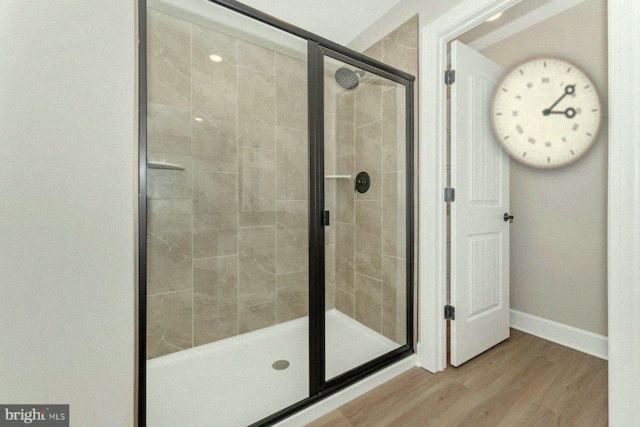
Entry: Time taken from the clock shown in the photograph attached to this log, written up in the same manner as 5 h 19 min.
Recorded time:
3 h 08 min
